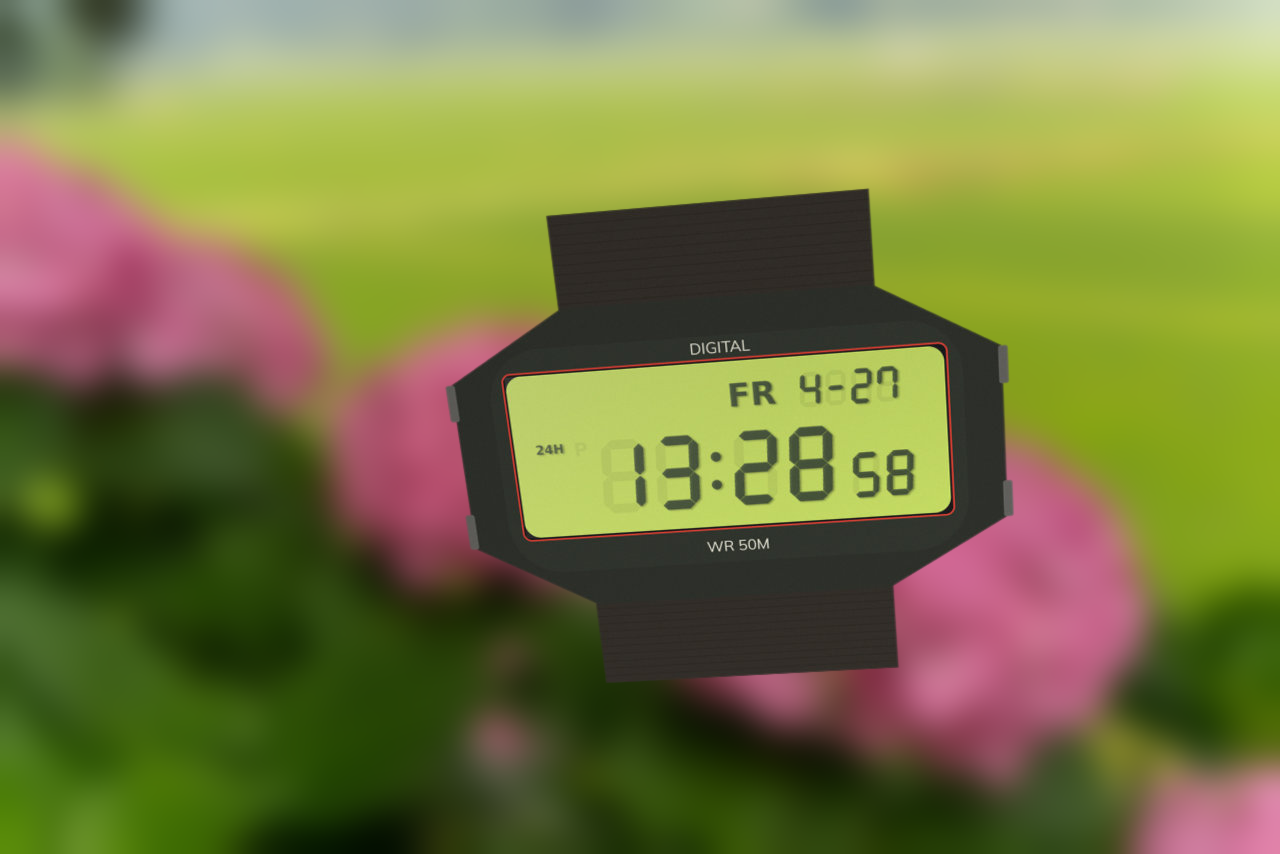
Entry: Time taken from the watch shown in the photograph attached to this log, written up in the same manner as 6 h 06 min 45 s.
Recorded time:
13 h 28 min 58 s
